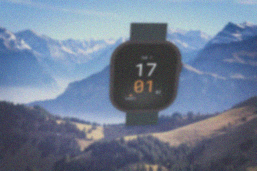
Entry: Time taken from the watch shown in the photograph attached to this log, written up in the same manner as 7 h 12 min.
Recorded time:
17 h 01 min
